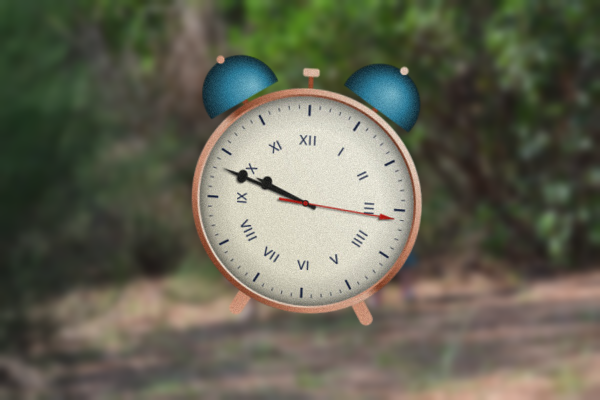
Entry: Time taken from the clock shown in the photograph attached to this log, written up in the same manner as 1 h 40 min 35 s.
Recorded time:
9 h 48 min 16 s
